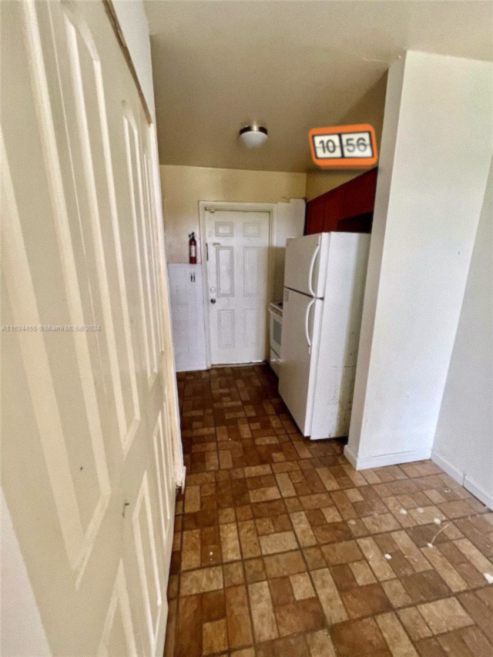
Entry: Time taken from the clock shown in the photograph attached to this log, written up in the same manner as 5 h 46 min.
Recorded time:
10 h 56 min
